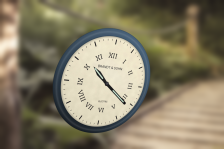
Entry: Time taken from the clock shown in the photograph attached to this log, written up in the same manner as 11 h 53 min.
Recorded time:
10 h 21 min
